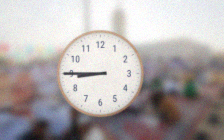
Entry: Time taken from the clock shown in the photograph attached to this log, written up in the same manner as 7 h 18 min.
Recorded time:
8 h 45 min
